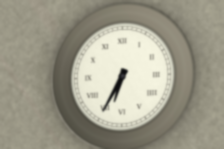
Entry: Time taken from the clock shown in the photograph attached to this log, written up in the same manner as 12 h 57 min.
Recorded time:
6 h 35 min
